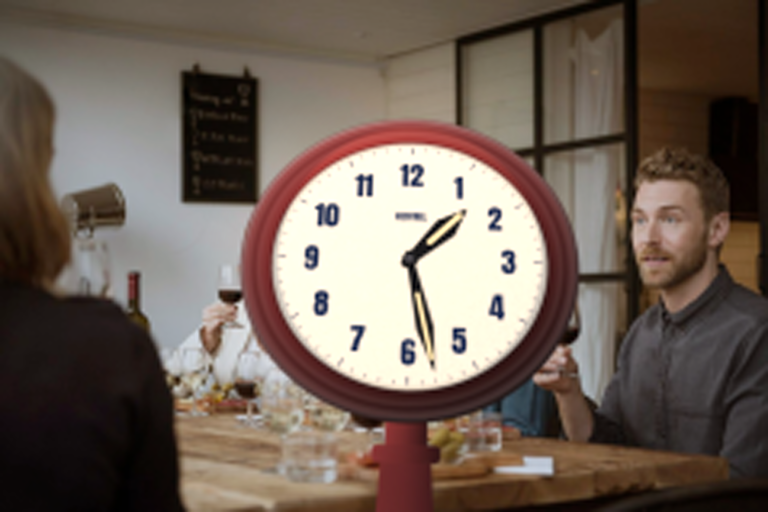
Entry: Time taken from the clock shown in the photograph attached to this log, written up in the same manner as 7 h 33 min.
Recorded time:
1 h 28 min
